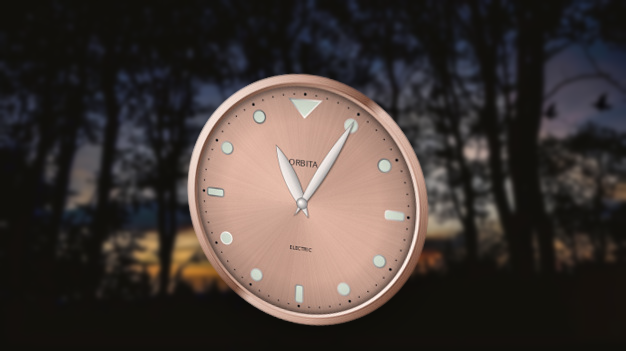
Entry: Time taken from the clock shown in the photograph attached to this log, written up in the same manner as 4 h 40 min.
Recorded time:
11 h 05 min
